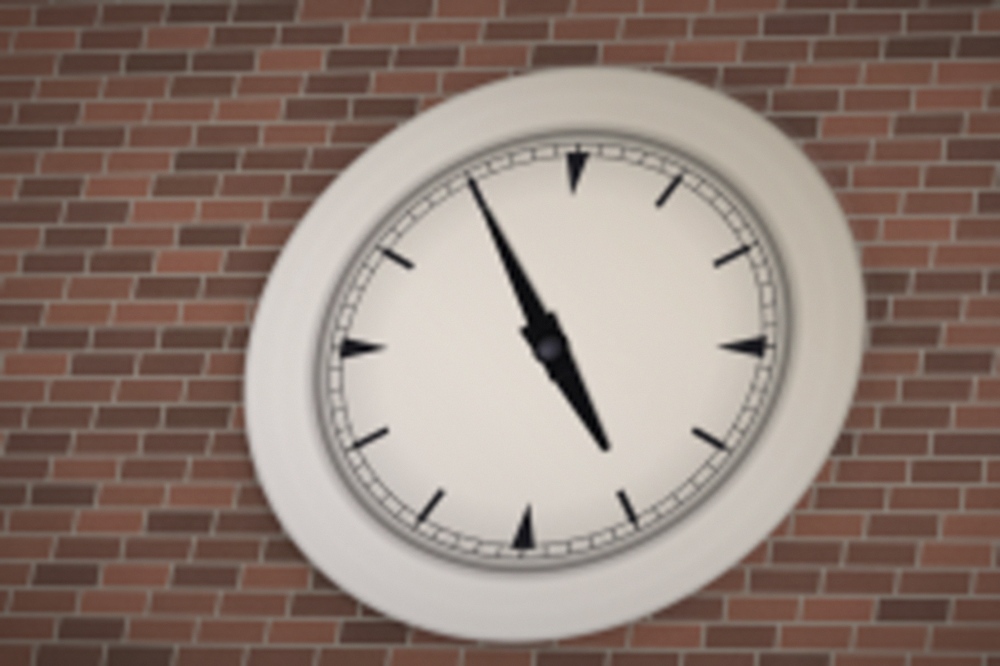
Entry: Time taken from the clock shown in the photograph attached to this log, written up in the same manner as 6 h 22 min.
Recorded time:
4 h 55 min
